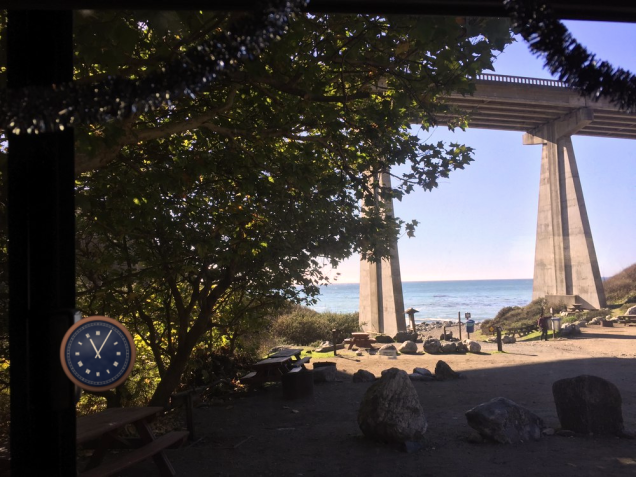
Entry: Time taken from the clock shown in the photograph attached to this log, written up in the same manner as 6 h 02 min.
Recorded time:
11 h 05 min
